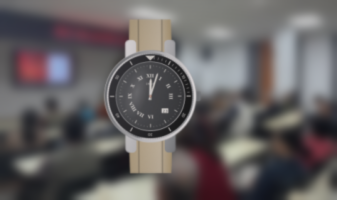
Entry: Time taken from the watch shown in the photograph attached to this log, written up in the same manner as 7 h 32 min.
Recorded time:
12 h 03 min
